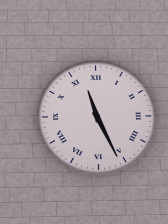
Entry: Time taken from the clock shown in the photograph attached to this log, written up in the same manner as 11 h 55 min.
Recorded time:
11 h 26 min
